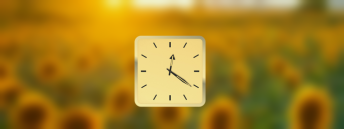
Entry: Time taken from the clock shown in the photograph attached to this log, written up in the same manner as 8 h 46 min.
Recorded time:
12 h 21 min
